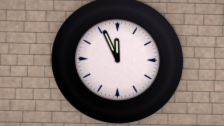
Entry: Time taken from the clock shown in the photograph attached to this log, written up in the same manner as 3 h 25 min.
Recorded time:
11 h 56 min
